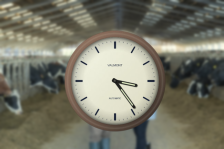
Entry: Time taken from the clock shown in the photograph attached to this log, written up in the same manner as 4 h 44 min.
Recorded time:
3 h 24 min
